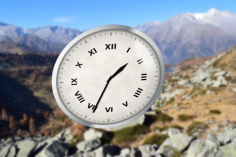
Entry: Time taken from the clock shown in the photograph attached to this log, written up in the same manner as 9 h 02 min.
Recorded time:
1 h 34 min
